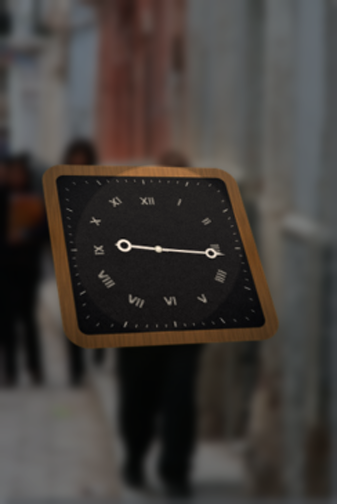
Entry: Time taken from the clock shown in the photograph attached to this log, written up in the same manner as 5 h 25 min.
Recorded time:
9 h 16 min
